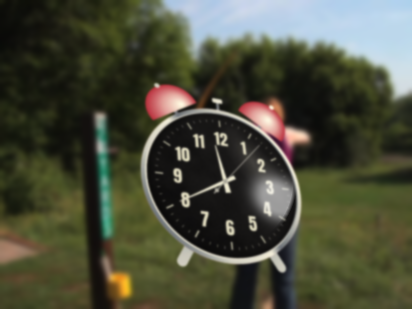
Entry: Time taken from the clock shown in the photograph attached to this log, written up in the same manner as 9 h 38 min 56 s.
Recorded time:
11 h 40 min 07 s
